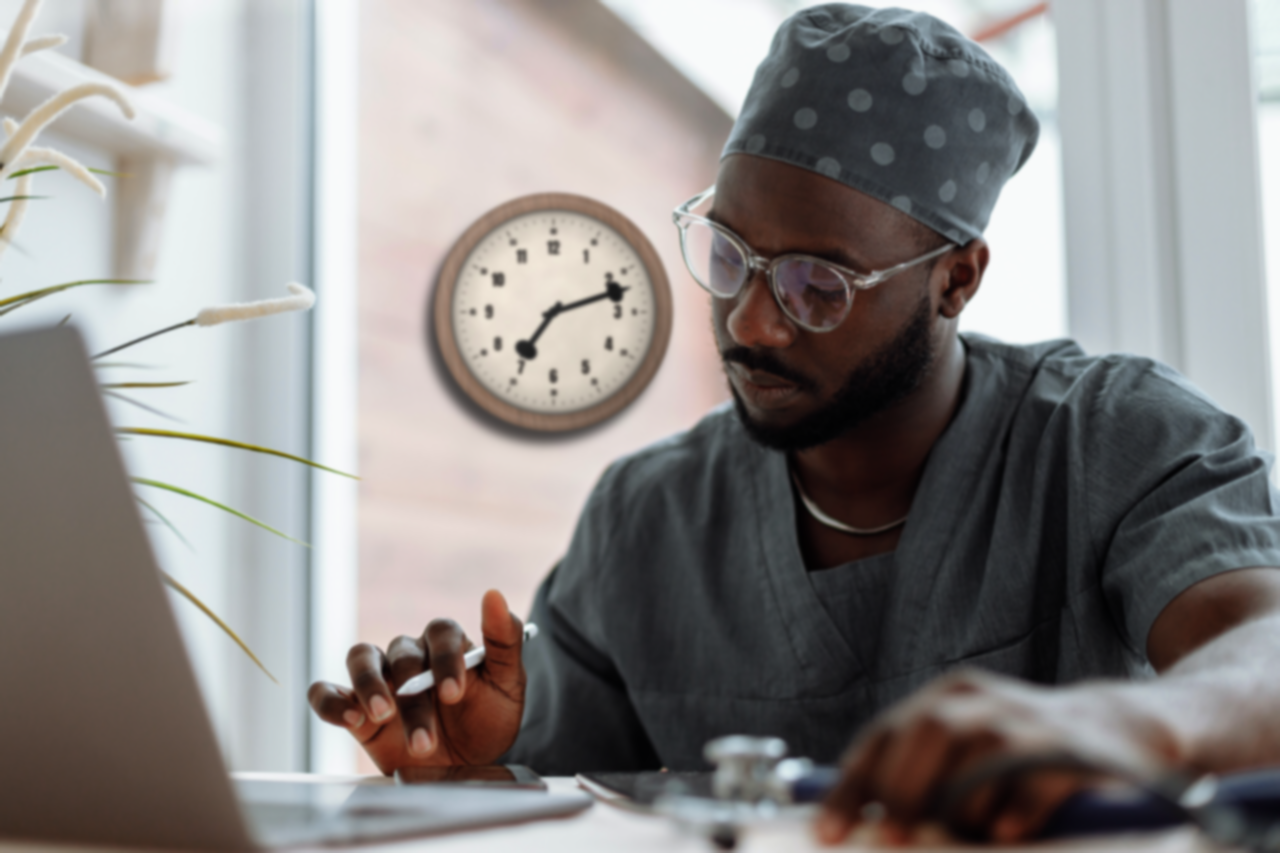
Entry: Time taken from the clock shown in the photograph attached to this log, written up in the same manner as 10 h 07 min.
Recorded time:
7 h 12 min
